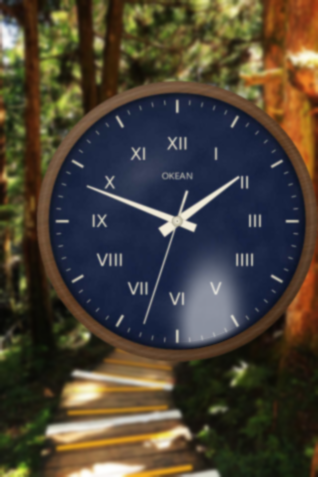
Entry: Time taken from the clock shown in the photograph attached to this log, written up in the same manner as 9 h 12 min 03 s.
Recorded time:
1 h 48 min 33 s
